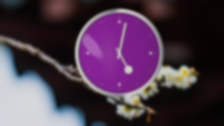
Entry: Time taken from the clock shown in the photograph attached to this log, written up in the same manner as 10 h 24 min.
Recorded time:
5 h 02 min
